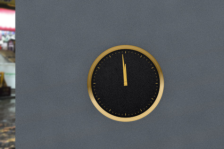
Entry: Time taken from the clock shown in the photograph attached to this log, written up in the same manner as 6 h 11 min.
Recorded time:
11 h 59 min
